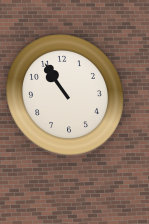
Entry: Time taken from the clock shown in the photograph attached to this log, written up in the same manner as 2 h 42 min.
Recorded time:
10 h 55 min
